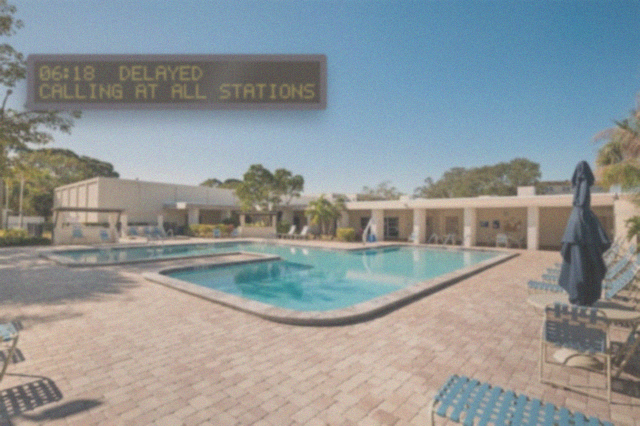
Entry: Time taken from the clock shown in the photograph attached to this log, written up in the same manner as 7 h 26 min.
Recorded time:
6 h 18 min
